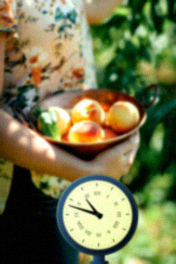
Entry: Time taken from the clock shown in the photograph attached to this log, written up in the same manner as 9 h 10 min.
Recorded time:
10 h 48 min
